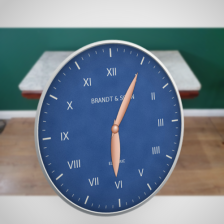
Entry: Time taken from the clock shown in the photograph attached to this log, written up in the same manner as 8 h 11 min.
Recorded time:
6 h 05 min
